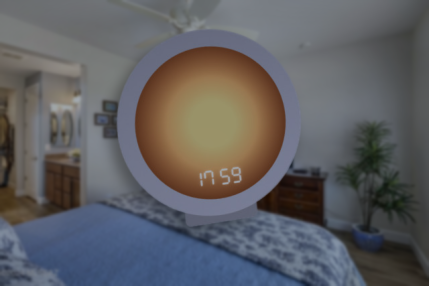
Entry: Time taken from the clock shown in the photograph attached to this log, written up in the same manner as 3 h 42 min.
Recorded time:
17 h 59 min
